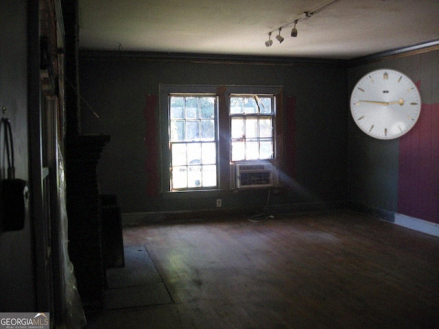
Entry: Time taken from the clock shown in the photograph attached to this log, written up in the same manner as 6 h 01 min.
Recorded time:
2 h 46 min
